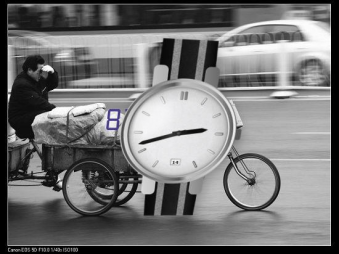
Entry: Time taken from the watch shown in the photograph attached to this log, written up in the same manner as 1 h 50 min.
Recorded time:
2 h 42 min
